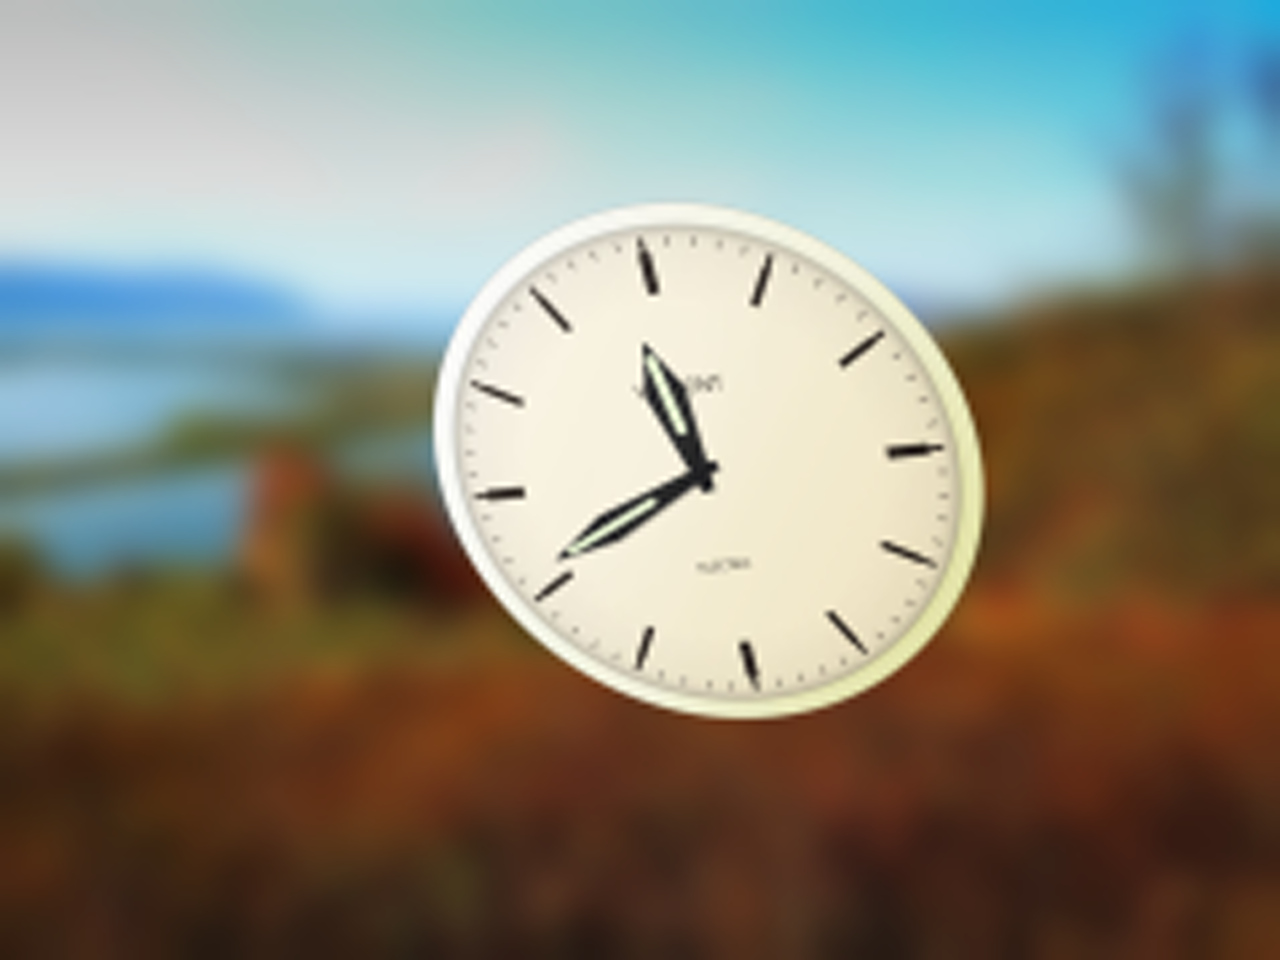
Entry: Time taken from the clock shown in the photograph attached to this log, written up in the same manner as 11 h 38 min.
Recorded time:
11 h 41 min
